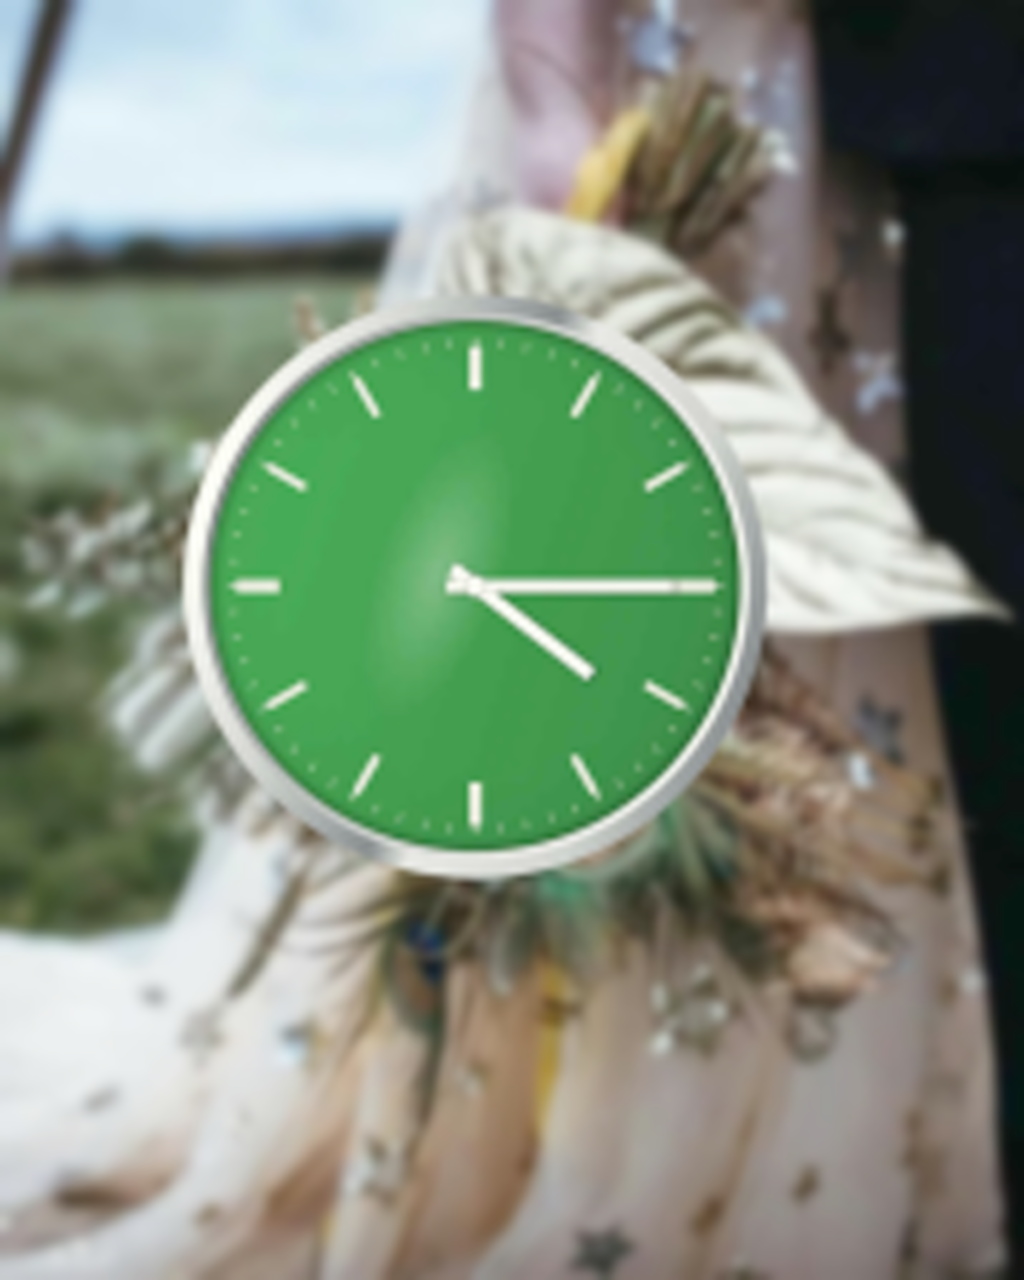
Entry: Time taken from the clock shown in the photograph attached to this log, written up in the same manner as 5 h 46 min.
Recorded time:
4 h 15 min
